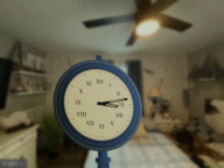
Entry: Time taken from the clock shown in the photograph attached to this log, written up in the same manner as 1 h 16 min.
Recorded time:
3 h 13 min
